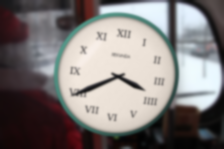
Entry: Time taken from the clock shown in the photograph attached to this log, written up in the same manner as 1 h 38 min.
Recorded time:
3 h 40 min
